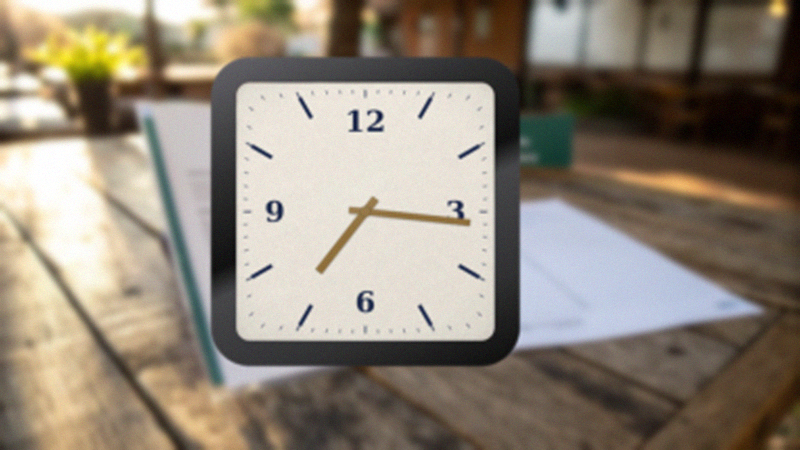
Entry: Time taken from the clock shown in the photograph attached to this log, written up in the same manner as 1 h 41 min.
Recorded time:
7 h 16 min
